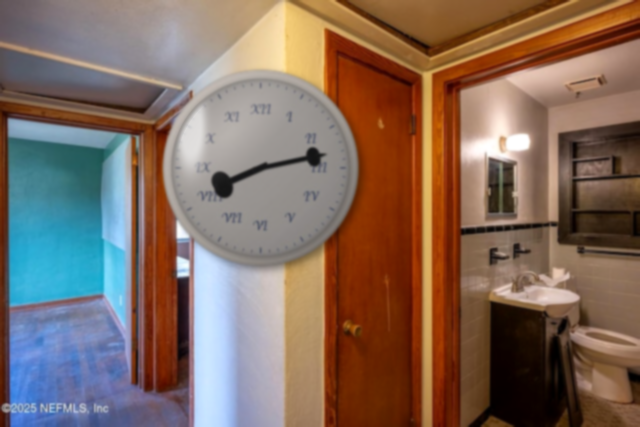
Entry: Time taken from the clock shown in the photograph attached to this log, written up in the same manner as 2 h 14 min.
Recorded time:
8 h 13 min
